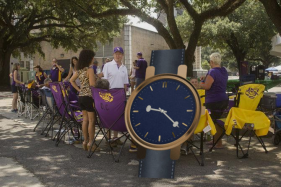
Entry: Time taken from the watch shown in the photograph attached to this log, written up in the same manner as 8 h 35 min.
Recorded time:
9 h 22 min
